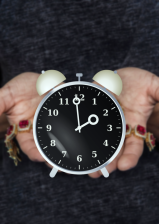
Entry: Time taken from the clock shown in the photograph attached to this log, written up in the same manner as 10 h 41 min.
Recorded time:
1 h 59 min
